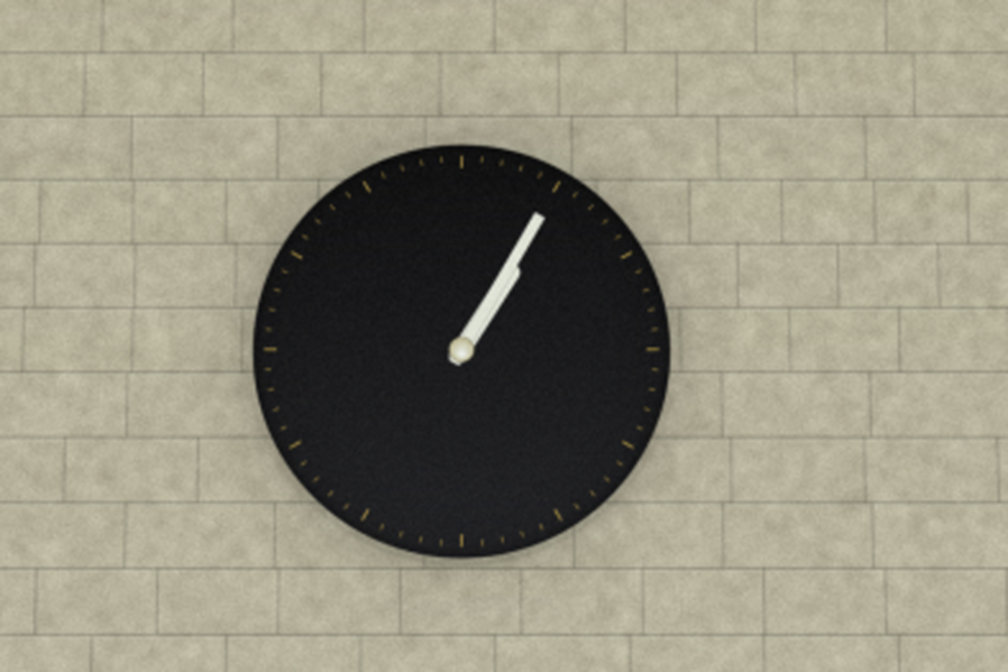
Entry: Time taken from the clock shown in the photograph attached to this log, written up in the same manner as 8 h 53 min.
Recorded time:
1 h 05 min
